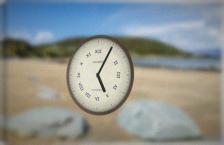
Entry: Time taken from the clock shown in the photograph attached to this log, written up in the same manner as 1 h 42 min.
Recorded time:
5 h 05 min
